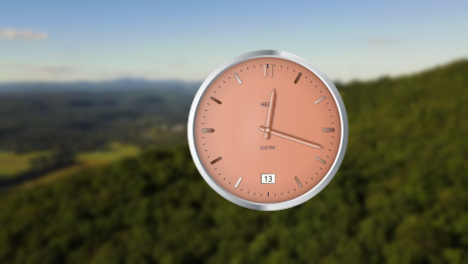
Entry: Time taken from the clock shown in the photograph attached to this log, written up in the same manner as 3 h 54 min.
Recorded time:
12 h 18 min
